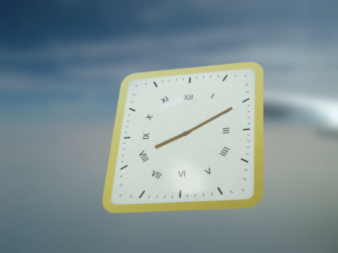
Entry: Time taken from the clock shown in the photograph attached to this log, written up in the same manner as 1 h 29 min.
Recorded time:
8 h 10 min
